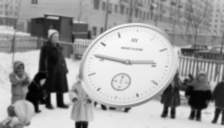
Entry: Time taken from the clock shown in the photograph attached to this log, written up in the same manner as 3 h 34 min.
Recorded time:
2 h 46 min
